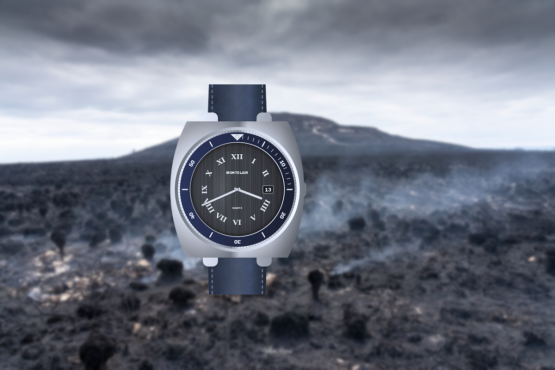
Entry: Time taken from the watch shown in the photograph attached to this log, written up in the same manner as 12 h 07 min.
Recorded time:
3 h 41 min
